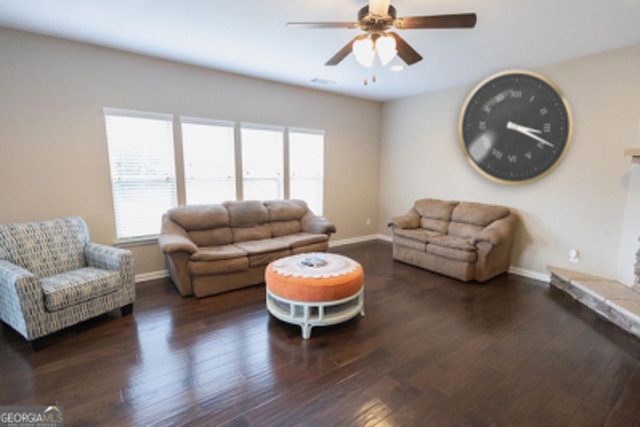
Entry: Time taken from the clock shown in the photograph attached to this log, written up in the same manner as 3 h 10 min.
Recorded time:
3 h 19 min
